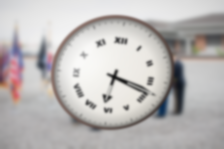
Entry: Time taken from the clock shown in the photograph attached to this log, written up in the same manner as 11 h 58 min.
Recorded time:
6 h 18 min
